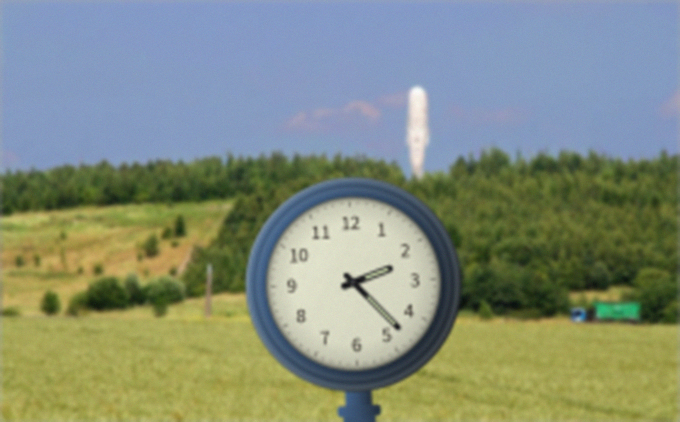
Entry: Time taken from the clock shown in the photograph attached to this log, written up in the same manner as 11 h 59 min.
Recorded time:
2 h 23 min
